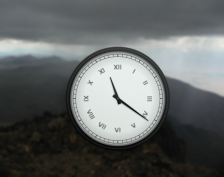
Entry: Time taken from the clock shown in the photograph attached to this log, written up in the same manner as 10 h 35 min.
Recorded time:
11 h 21 min
